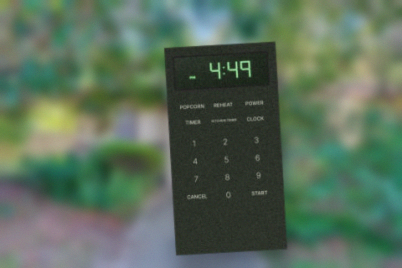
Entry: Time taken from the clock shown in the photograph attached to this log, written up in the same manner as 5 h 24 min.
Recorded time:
4 h 49 min
